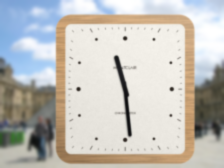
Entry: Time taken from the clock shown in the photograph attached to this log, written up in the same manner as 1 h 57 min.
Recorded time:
11 h 29 min
